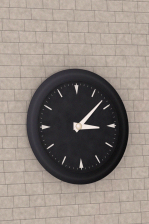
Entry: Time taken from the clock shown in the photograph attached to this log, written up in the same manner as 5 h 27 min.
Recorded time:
3 h 08 min
